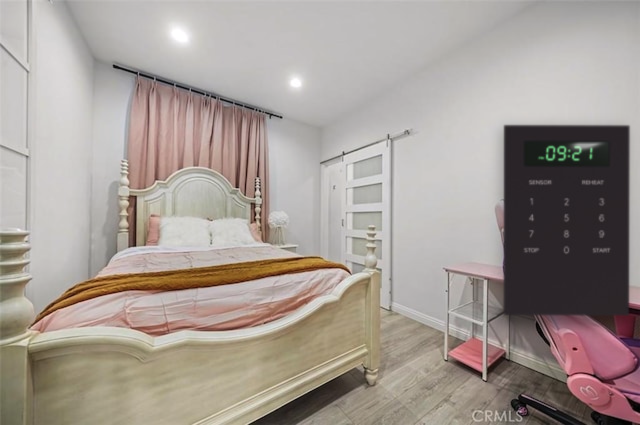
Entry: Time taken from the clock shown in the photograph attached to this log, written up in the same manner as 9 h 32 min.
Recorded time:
9 h 21 min
